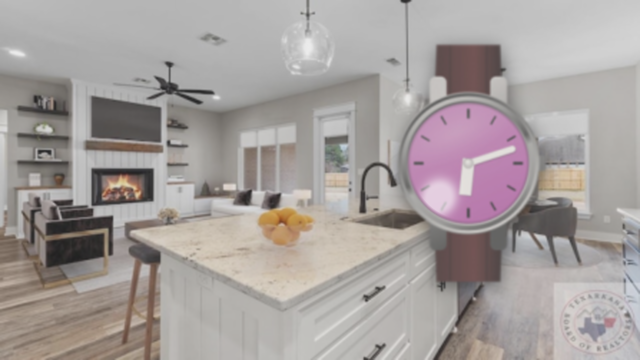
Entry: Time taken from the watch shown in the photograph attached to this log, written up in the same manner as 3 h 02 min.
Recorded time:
6 h 12 min
